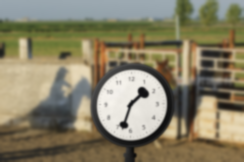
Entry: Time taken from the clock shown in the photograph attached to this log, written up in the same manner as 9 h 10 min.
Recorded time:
1 h 33 min
